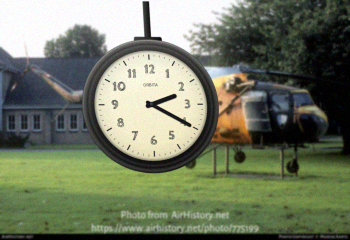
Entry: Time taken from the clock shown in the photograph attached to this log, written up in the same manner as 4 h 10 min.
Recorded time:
2 h 20 min
